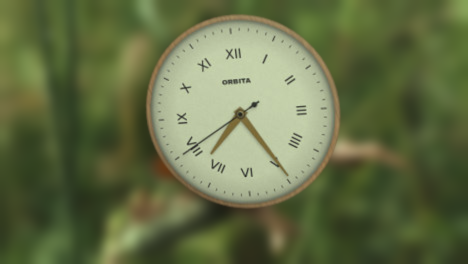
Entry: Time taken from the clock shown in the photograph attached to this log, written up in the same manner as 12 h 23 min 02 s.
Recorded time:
7 h 24 min 40 s
